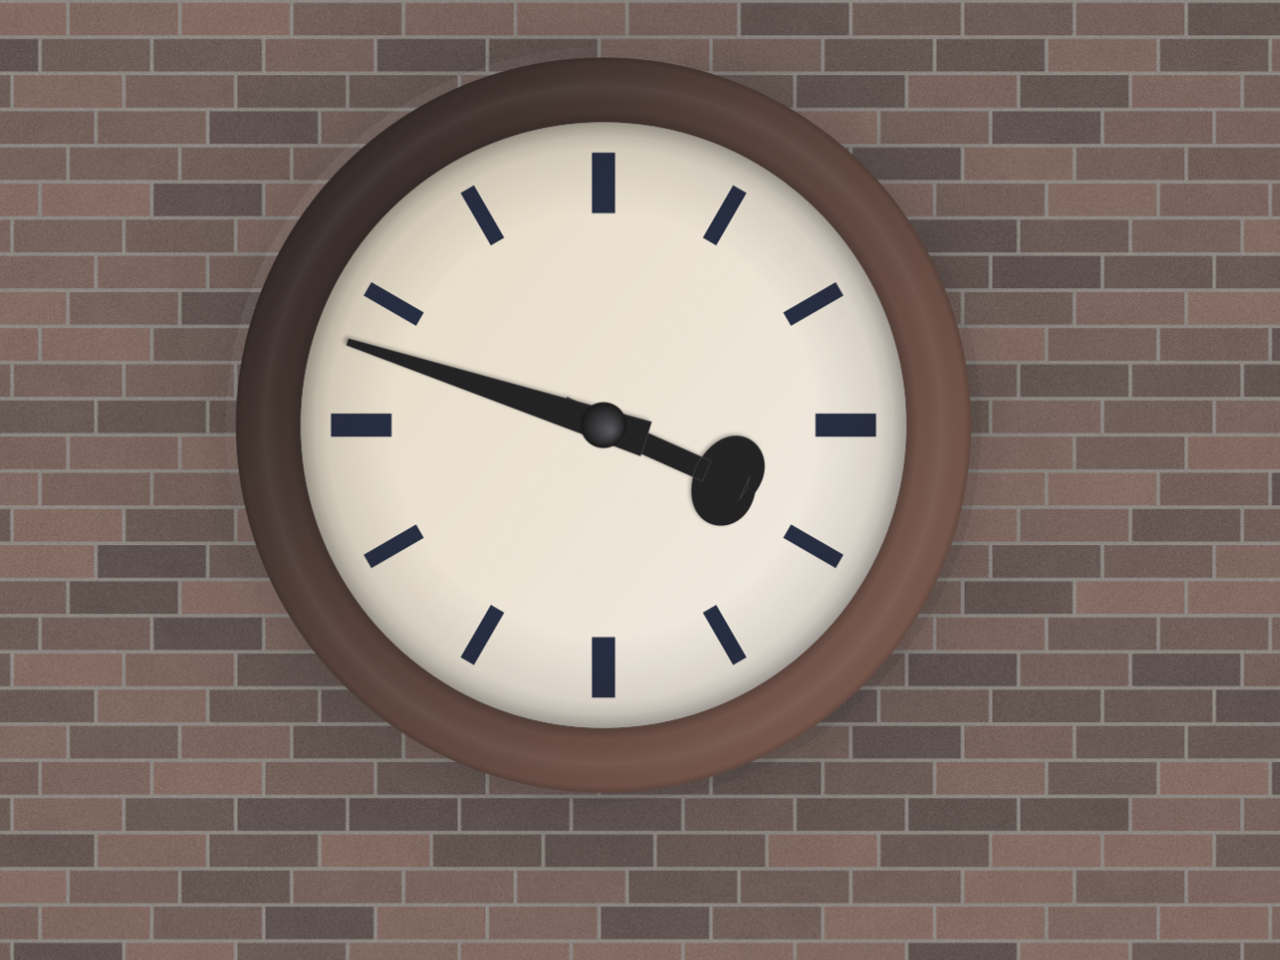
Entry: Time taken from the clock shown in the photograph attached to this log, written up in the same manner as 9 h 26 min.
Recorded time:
3 h 48 min
